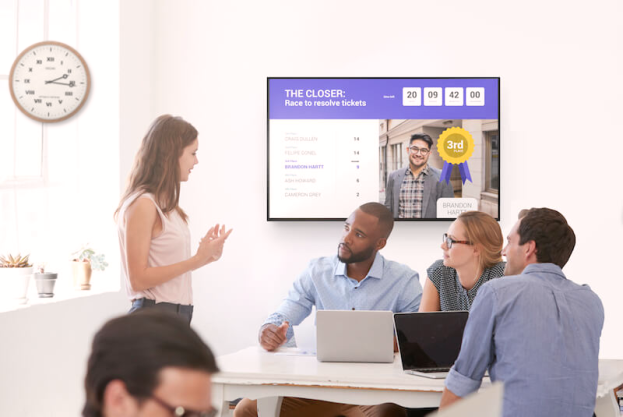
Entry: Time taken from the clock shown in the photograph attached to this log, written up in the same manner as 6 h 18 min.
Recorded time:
2 h 16 min
